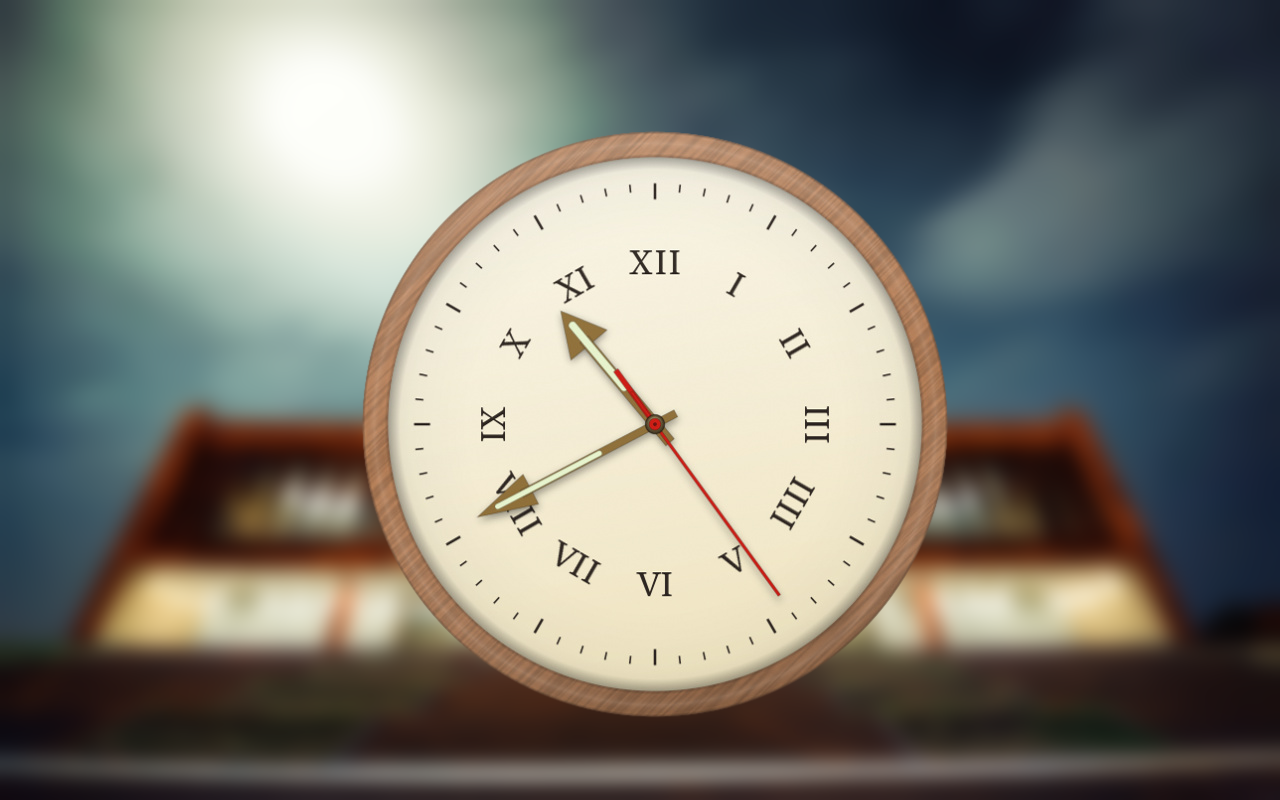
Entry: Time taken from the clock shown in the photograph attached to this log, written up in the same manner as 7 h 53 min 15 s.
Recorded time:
10 h 40 min 24 s
